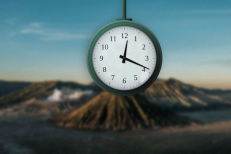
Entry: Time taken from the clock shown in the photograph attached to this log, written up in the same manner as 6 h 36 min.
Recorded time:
12 h 19 min
